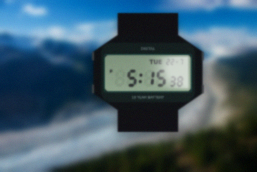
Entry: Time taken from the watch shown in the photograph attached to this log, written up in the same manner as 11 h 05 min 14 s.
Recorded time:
5 h 15 min 38 s
